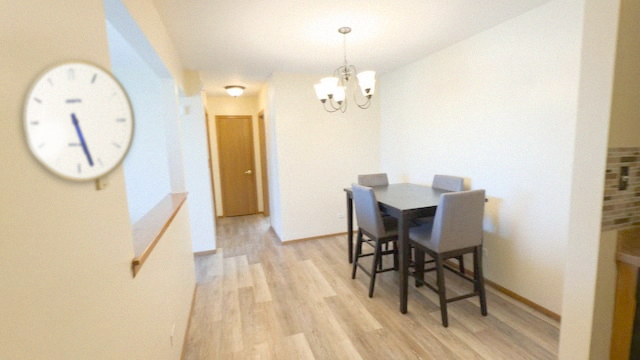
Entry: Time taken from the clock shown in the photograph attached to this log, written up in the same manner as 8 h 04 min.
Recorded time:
5 h 27 min
